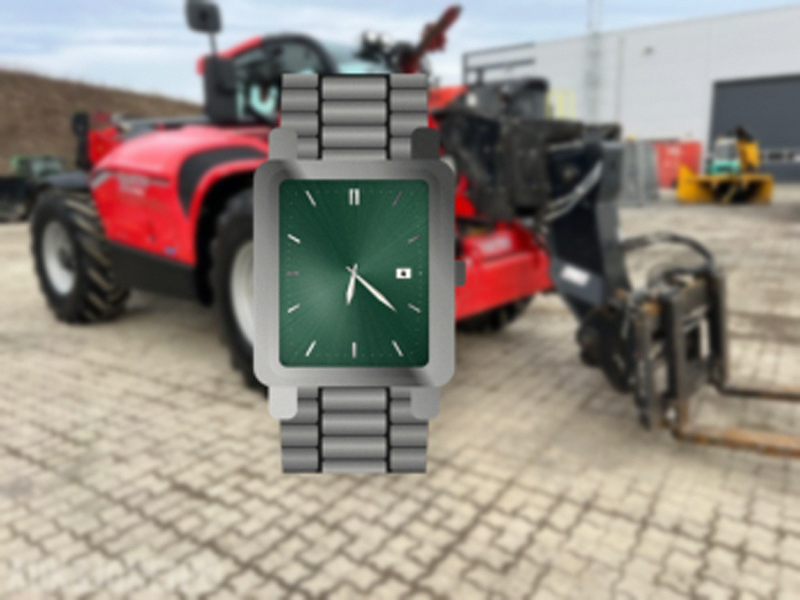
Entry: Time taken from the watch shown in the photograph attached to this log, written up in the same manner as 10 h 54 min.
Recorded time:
6 h 22 min
